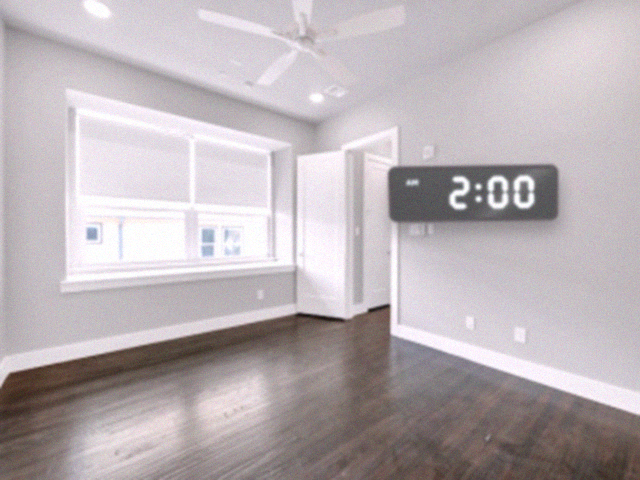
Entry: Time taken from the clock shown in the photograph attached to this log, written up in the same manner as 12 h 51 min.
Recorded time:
2 h 00 min
